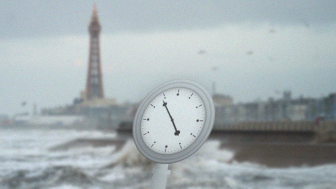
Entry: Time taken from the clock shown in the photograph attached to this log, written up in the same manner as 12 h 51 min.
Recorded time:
4 h 54 min
